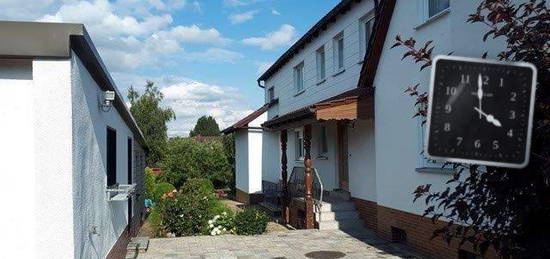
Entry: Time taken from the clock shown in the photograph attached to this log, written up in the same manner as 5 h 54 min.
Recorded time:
3 h 59 min
